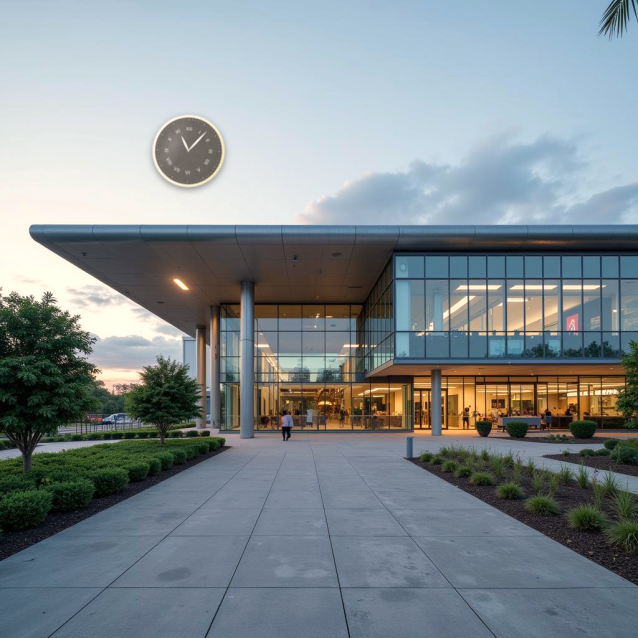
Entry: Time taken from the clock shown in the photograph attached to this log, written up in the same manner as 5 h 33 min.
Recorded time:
11 h 07 min
